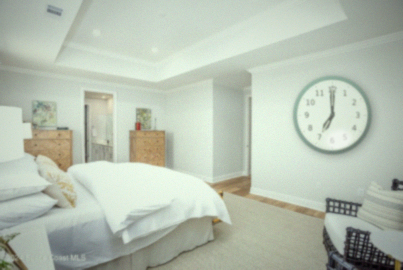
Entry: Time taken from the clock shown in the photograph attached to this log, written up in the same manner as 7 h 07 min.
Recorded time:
7 h 00 min
